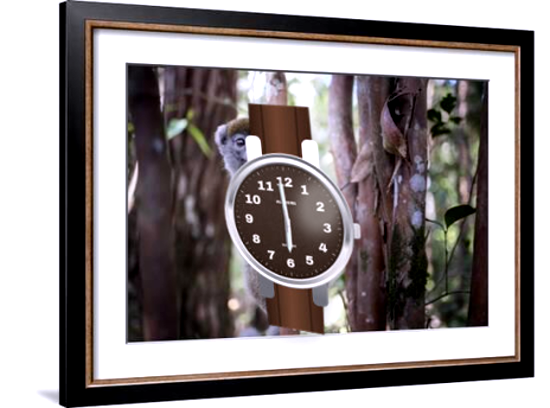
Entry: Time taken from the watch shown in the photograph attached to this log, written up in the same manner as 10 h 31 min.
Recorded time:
5 h 59 min
